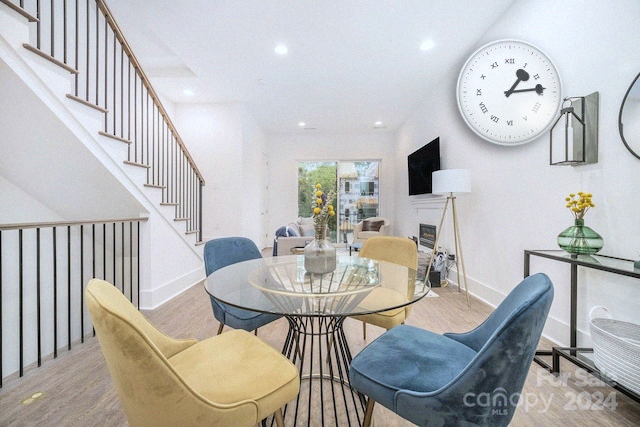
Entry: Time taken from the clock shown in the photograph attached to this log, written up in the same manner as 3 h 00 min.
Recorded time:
1 h 14 min
